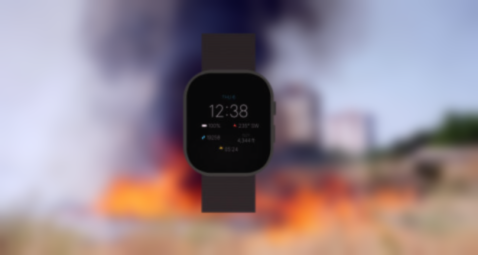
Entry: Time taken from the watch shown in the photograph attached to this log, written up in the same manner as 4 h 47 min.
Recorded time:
12 h 38 min
